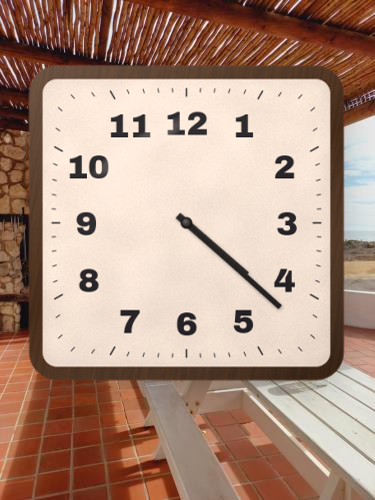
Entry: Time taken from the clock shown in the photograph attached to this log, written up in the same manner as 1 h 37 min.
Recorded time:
4 h 22 min
